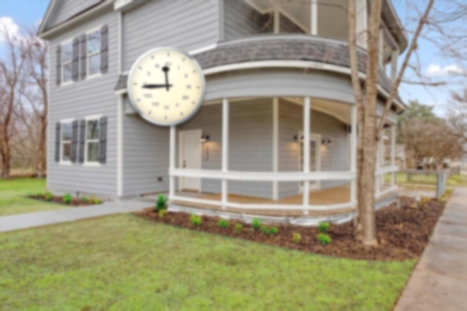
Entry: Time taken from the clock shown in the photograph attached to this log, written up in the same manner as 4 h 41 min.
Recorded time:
11 h 44 min
